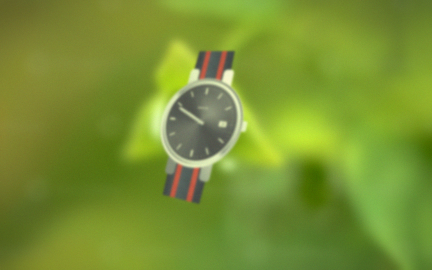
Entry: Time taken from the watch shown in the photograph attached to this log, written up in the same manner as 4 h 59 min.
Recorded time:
9 h 49 min
